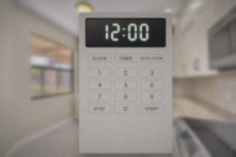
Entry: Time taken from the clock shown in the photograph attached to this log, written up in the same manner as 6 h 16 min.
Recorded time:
12 h 00 min
